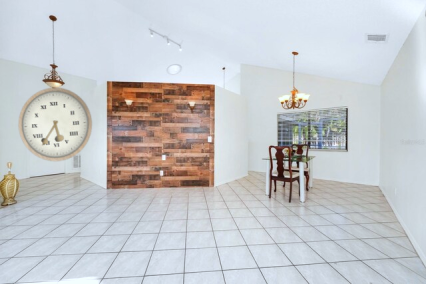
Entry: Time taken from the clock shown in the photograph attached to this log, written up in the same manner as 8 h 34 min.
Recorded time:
5 h 36 min
